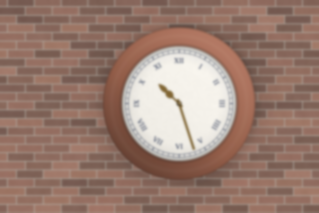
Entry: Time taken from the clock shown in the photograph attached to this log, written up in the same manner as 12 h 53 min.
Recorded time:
10 h 27 min
